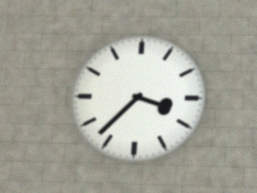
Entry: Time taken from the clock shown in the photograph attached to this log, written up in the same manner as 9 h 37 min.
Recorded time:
3 h 37 min
